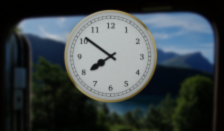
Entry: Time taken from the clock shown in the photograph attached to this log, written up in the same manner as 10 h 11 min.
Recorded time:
7 h 51 min
